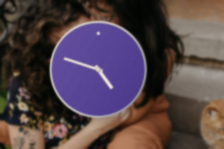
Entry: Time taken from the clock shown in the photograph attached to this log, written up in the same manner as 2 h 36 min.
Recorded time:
4 h 48 min
